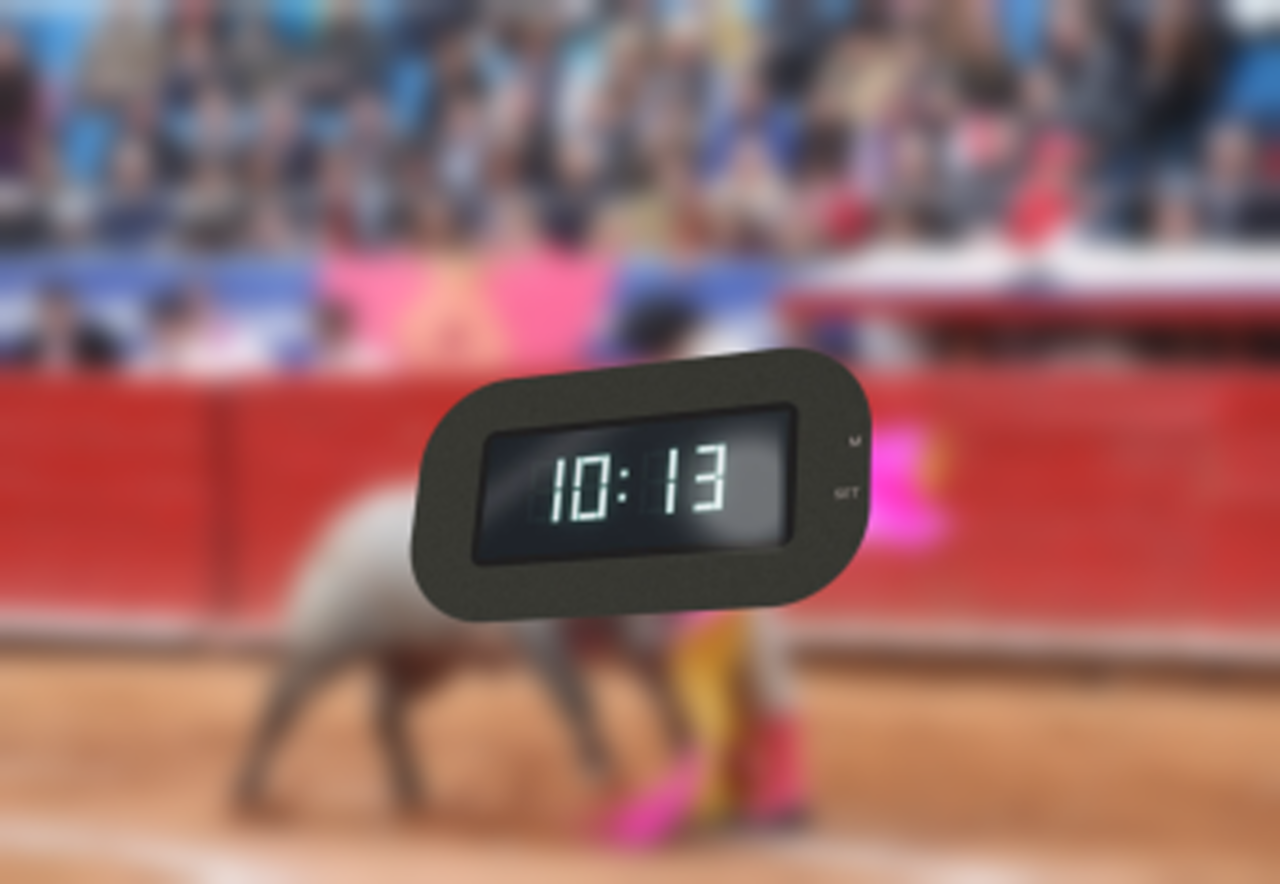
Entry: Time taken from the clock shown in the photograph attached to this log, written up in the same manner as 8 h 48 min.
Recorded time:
10 h 13 min
